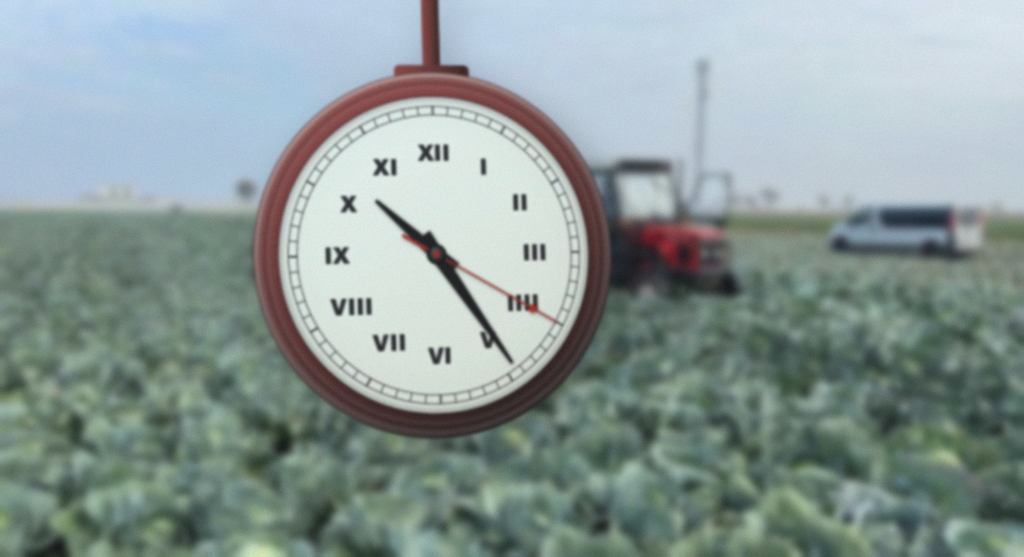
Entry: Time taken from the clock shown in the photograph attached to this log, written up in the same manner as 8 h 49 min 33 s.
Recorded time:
10 h 24 min 20 s
